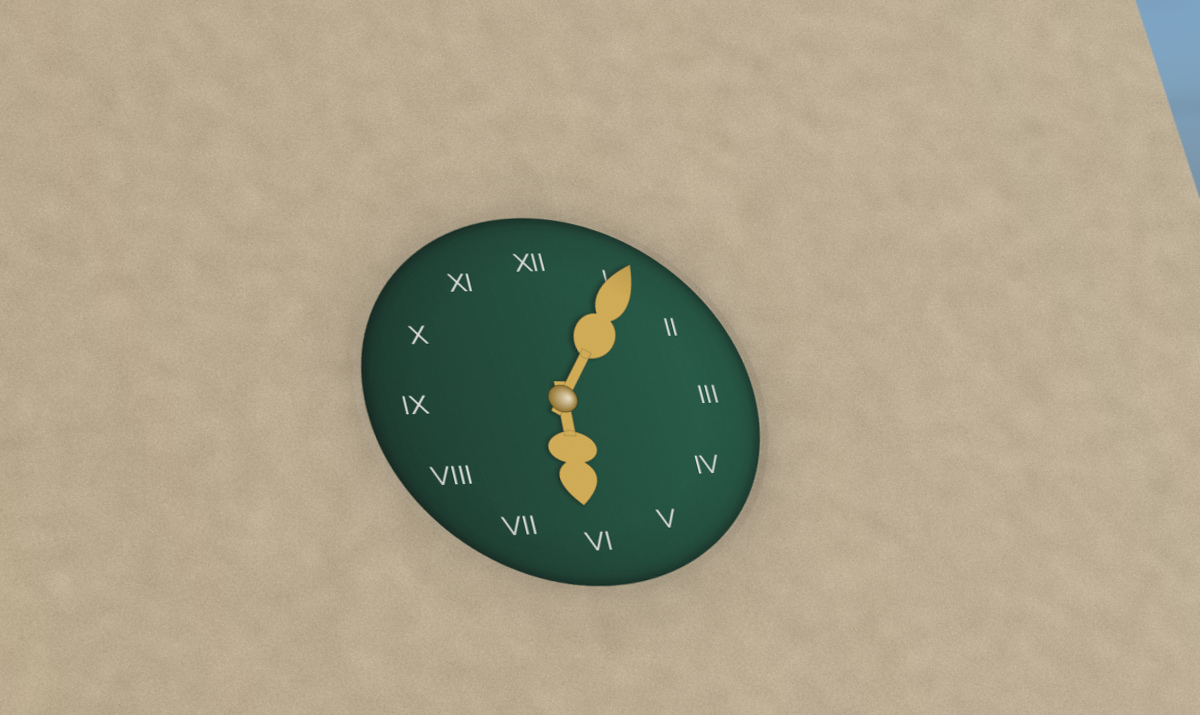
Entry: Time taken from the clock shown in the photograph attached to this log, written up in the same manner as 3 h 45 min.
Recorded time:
6 h 06 min
